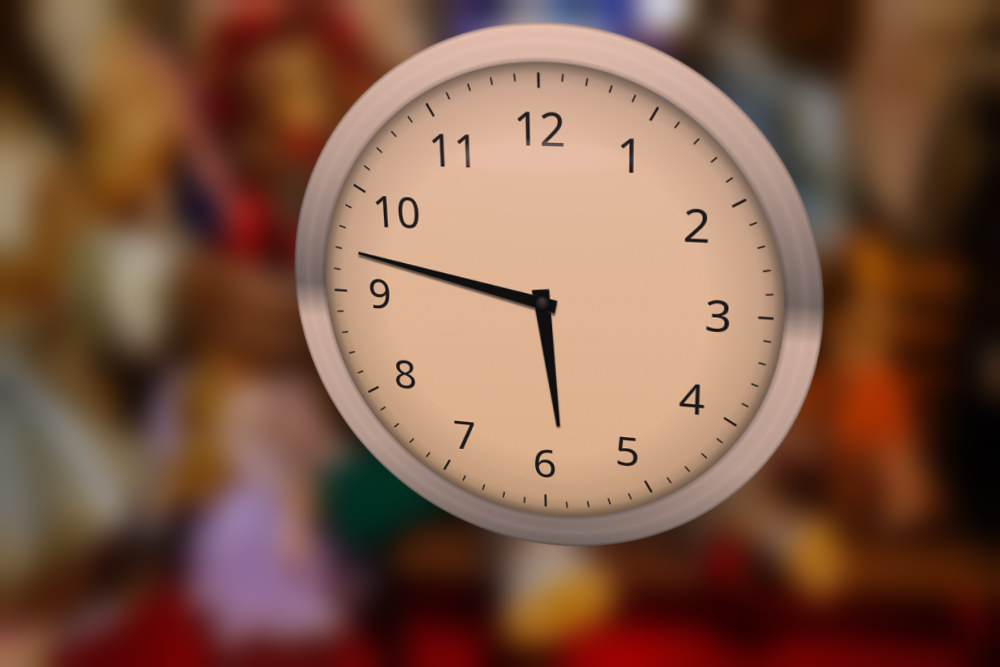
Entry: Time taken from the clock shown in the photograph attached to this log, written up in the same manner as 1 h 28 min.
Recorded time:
5 h 47 min
